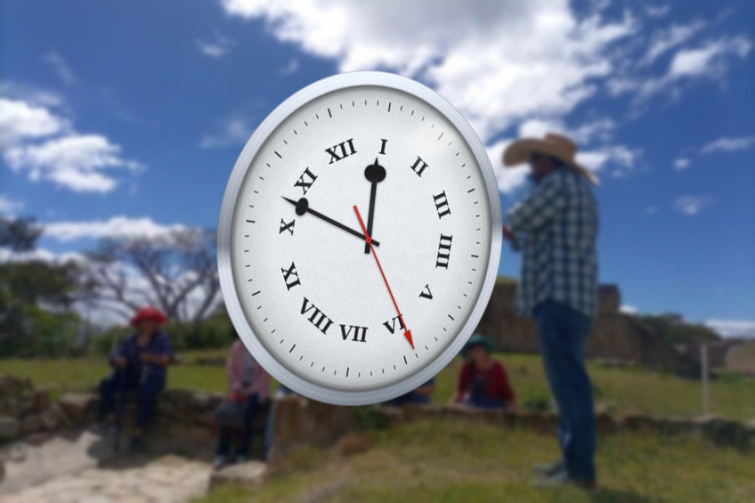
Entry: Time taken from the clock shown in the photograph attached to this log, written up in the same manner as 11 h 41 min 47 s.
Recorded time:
12 h 52 min 29 s
